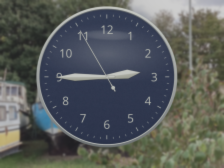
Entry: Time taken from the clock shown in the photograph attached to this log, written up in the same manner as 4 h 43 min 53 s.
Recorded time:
2 h 44 min 55 s
